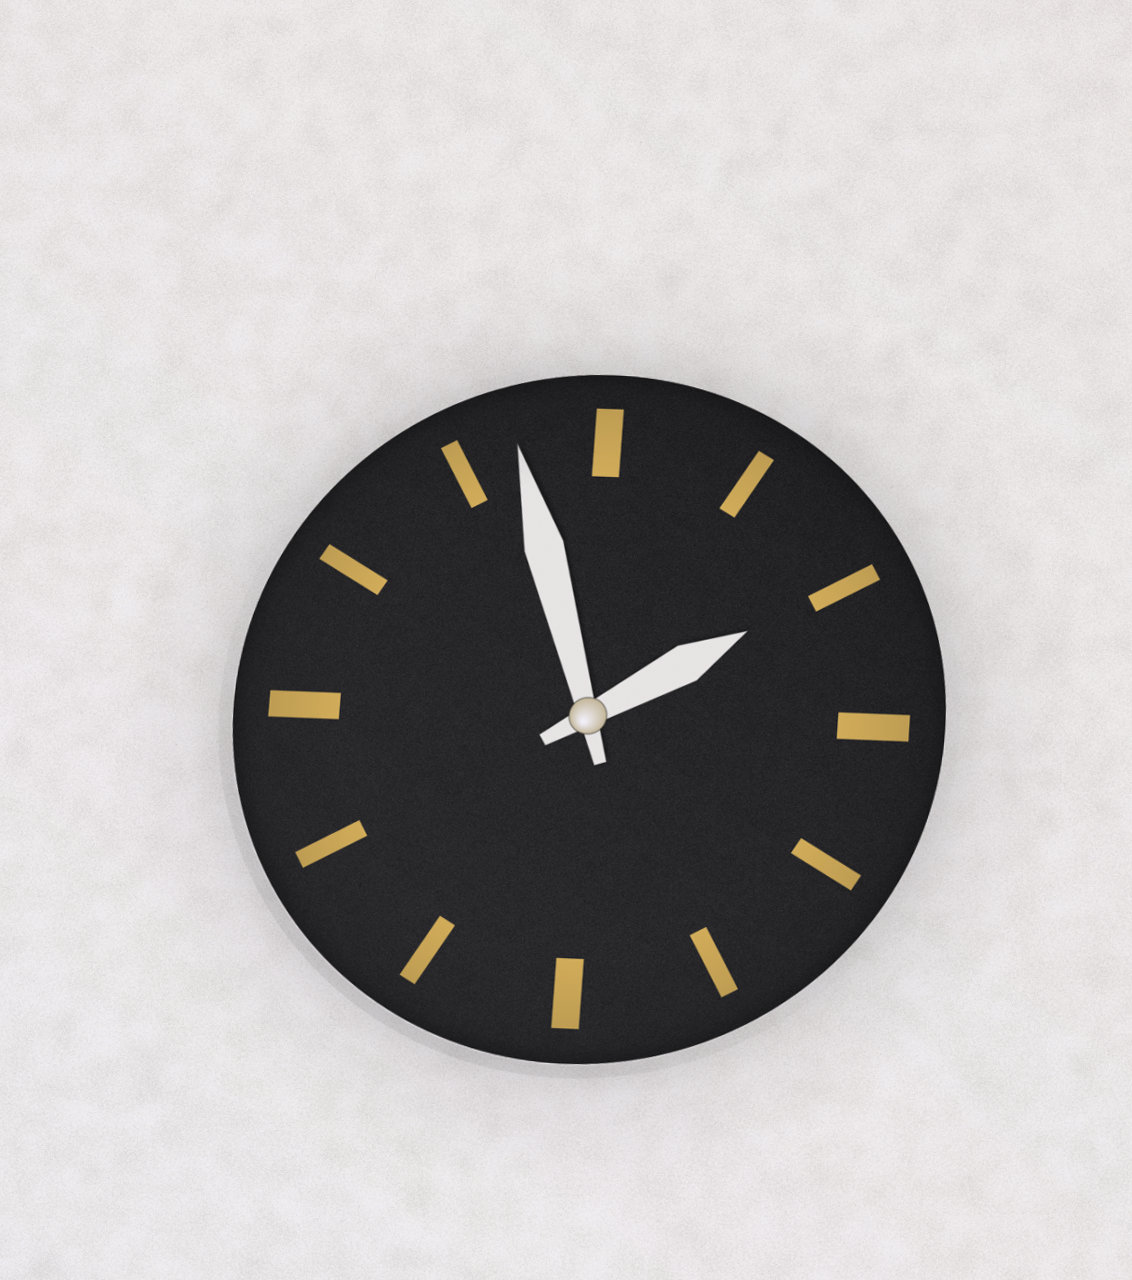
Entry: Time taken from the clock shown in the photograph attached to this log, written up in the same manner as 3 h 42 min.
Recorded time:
1 h 57 min
